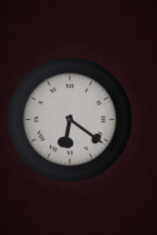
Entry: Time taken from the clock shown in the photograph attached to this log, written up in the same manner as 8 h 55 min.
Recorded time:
6 h 21 min
